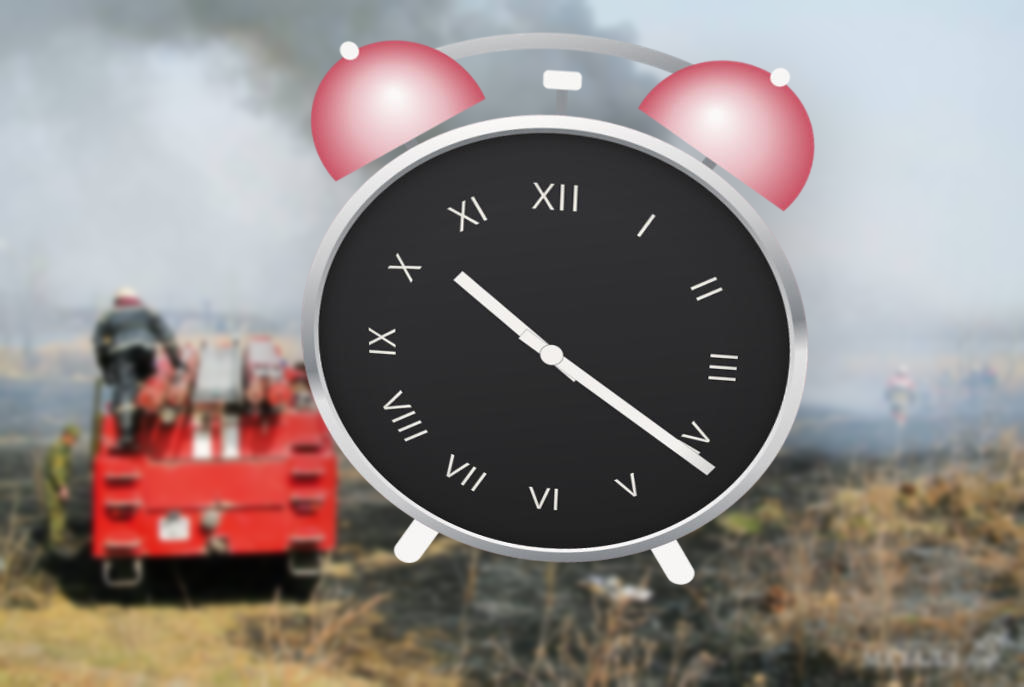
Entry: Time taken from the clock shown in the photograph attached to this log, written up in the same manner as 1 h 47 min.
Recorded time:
10 h 21 min
